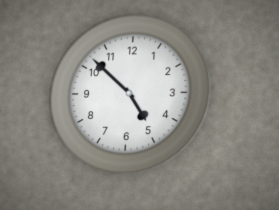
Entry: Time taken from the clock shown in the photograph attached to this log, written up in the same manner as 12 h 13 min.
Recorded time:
4 h 52 min
